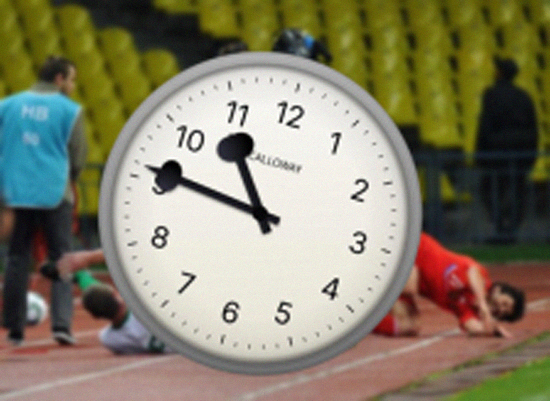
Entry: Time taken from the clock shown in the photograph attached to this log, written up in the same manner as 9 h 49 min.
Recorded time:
10 h 46 min
